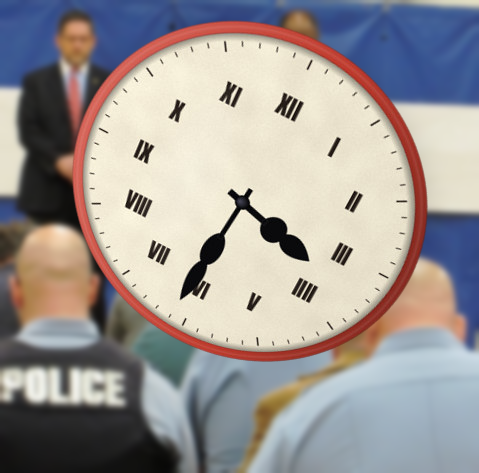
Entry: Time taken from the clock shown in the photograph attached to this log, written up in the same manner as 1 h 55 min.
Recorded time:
3 h 31 min
